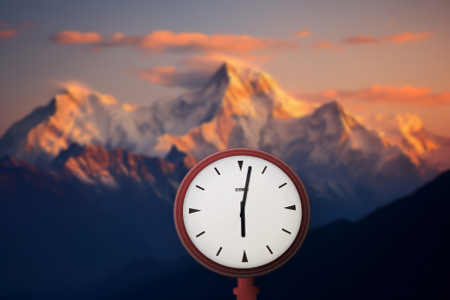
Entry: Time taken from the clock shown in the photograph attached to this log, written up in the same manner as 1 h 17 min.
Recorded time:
6 h 02 min
